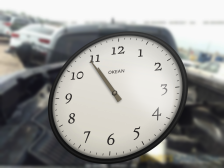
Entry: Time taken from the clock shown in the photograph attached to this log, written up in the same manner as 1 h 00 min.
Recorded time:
10 h 54 min
